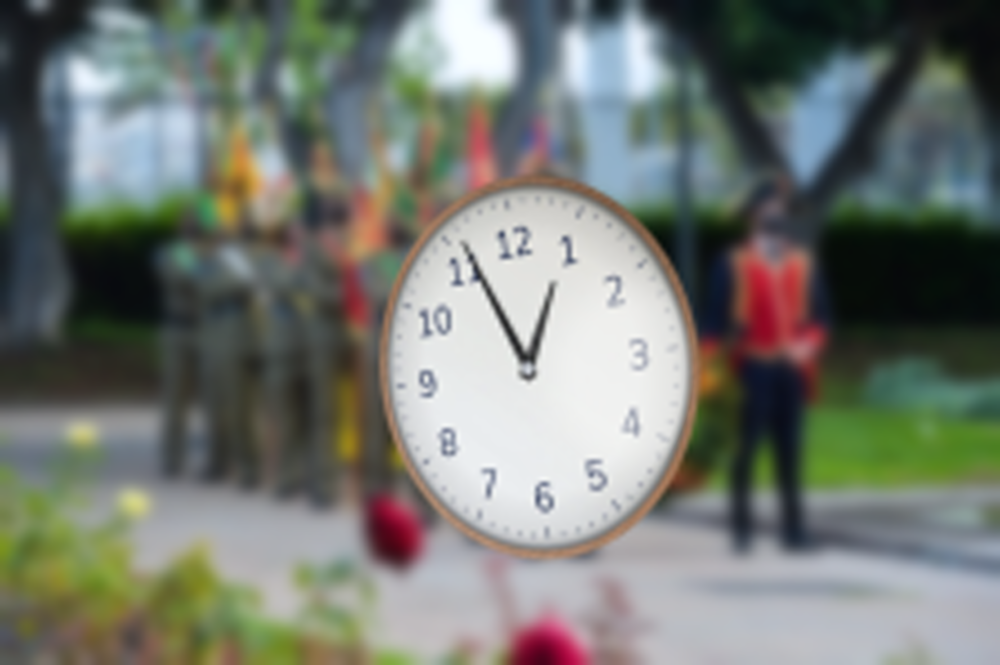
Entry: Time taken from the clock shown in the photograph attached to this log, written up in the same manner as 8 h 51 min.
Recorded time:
12 h 56 min
